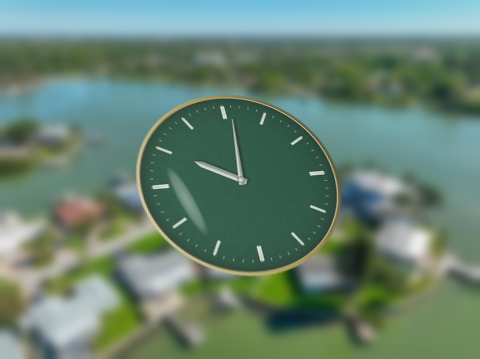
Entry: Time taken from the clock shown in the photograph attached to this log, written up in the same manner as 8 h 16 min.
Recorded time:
10 h 01 min
